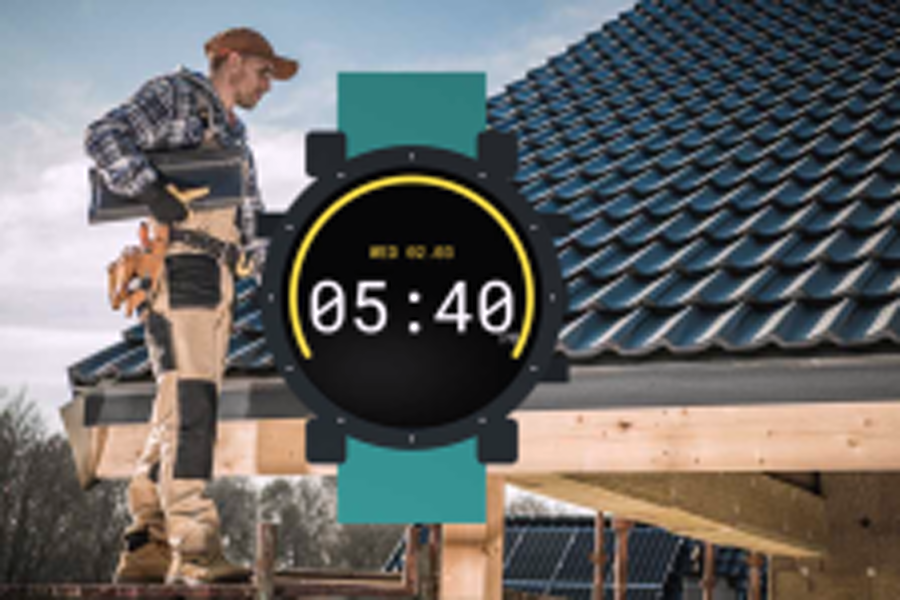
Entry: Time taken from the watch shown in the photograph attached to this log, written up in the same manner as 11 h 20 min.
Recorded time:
5 h 40 min
